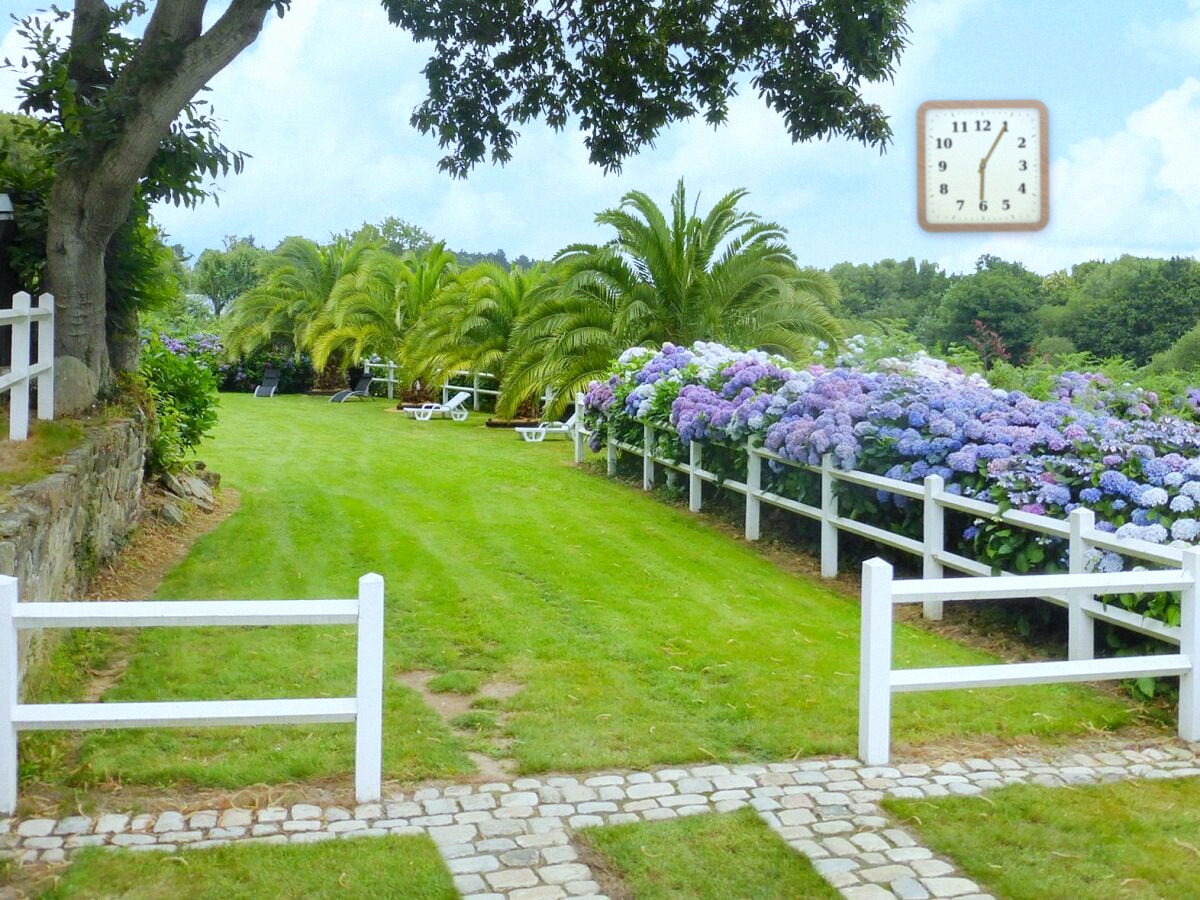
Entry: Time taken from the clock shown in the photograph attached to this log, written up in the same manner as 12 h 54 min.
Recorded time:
6 h 05 min
